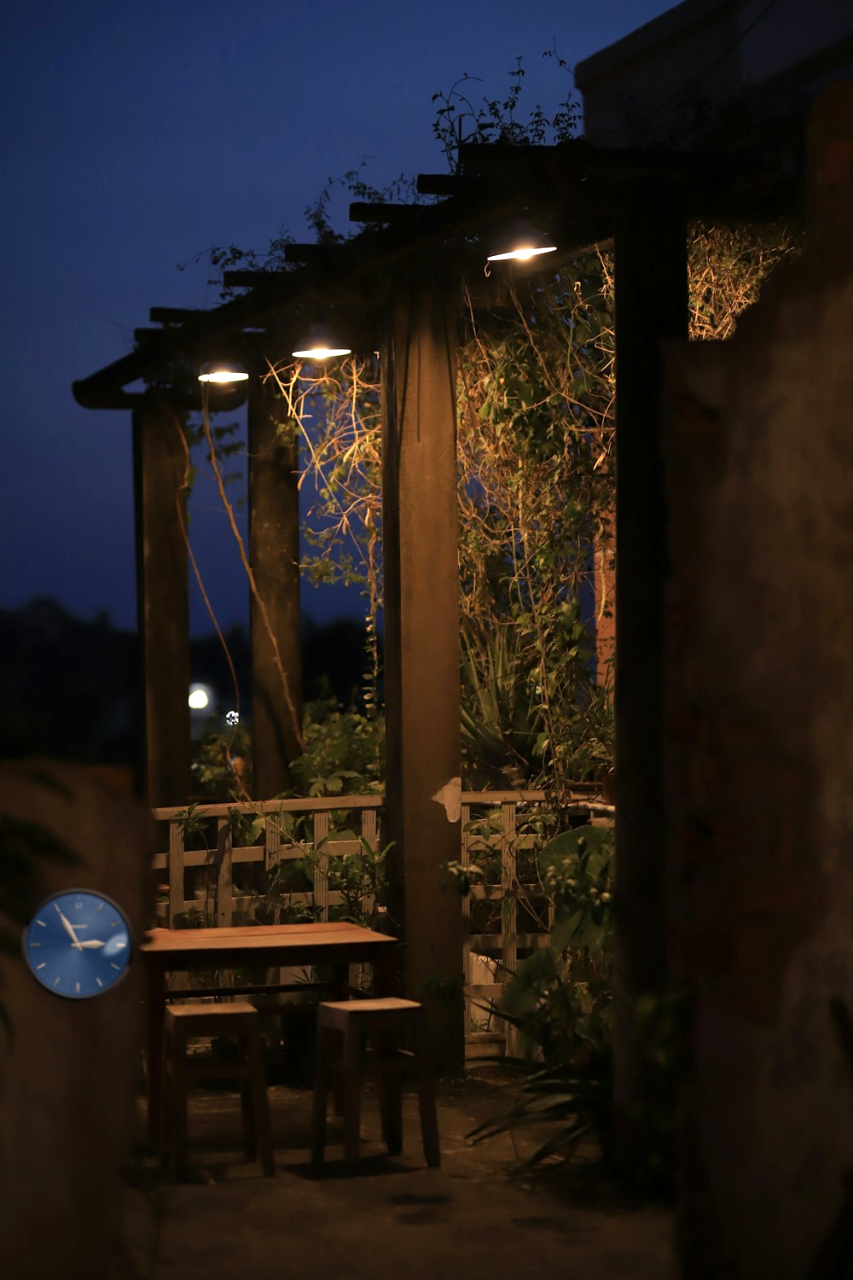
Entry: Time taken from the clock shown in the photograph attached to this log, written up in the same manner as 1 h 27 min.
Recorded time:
2 h 55 min
